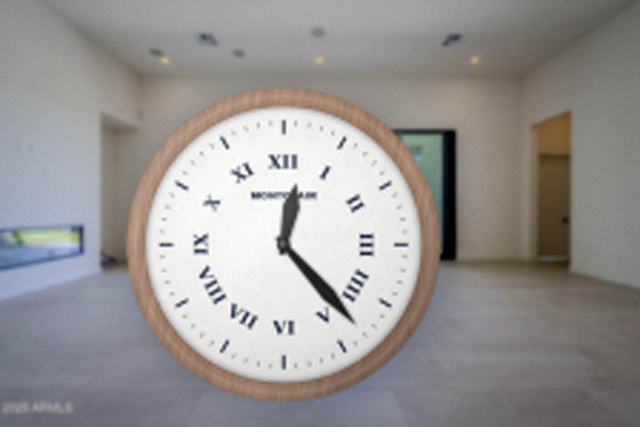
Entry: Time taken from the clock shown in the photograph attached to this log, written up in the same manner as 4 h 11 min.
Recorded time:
12 h 23 min
